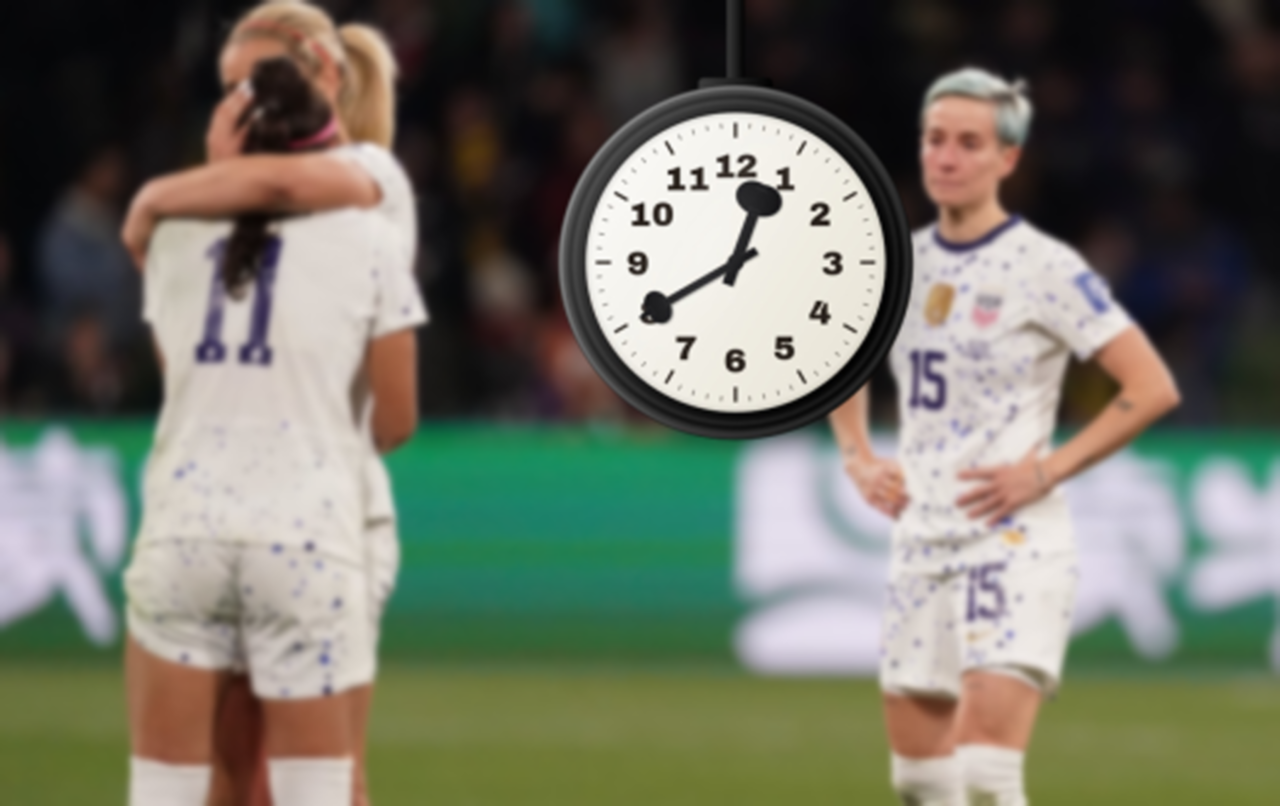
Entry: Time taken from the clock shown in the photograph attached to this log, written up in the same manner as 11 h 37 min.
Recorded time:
12 h 40 min
